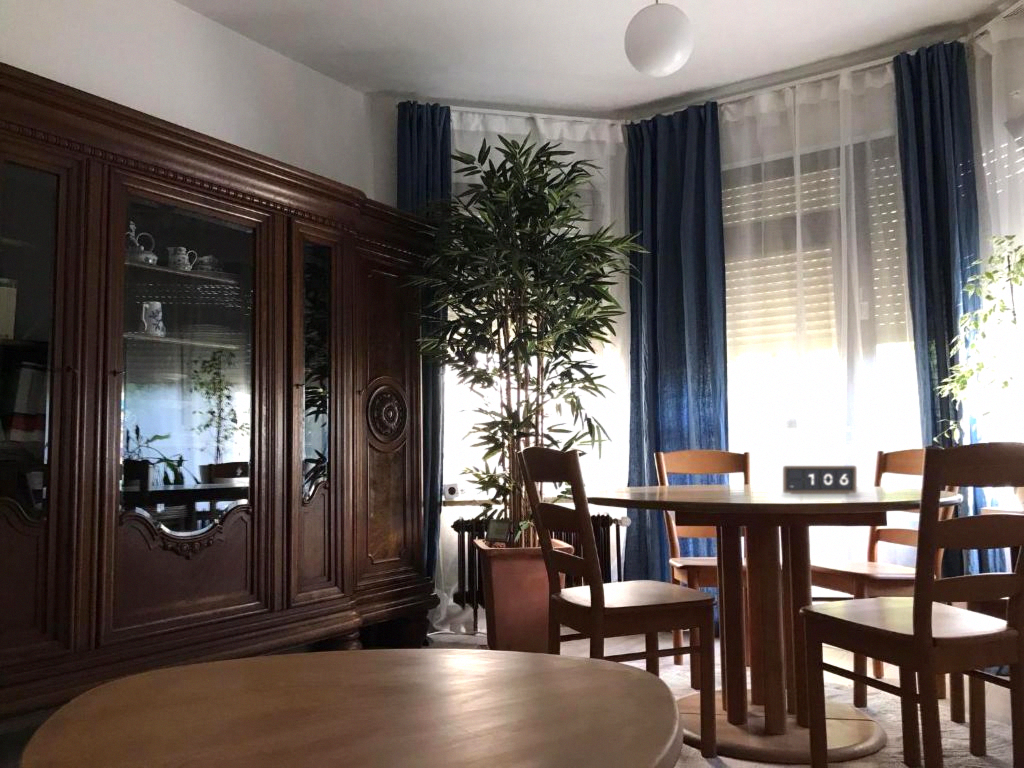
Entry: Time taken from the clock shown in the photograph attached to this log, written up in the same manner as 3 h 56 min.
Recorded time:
1 h 06 min
